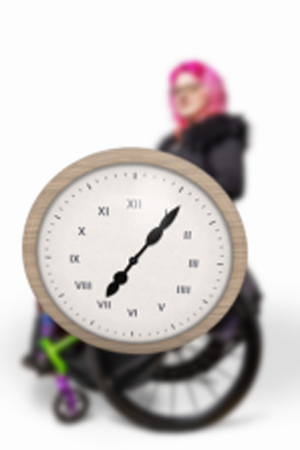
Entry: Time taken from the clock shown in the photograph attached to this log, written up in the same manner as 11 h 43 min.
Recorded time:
7 h 06 min
